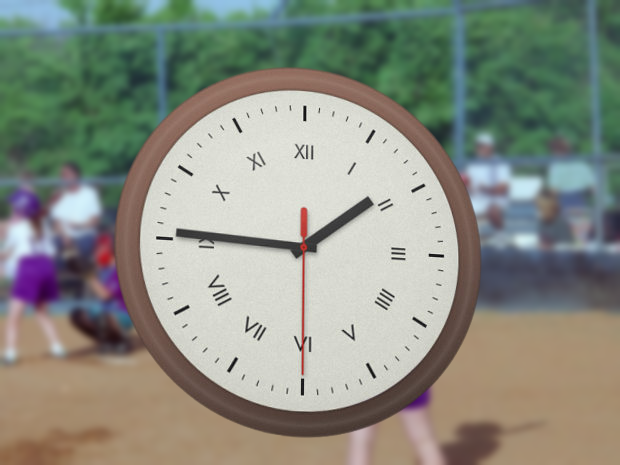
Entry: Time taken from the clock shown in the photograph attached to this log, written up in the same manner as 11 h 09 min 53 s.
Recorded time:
1 h 45 min 30 s
